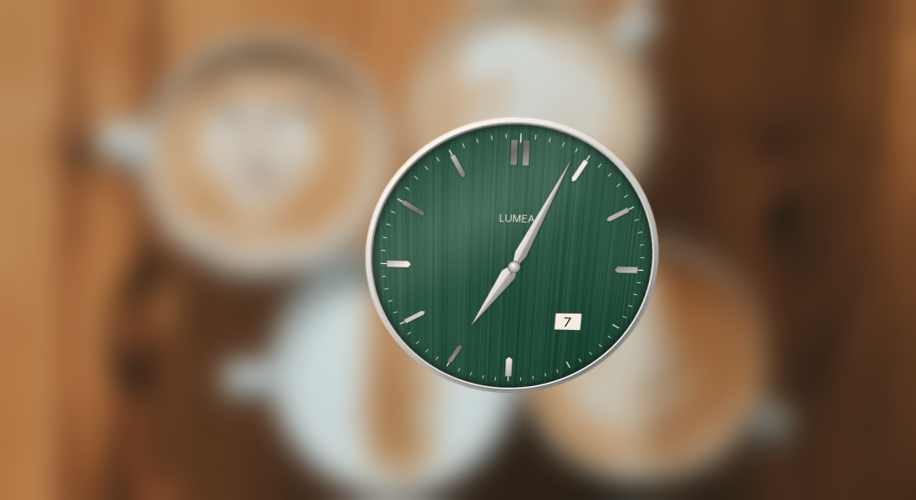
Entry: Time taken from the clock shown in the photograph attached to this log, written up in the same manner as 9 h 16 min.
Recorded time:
7 h 04 min
